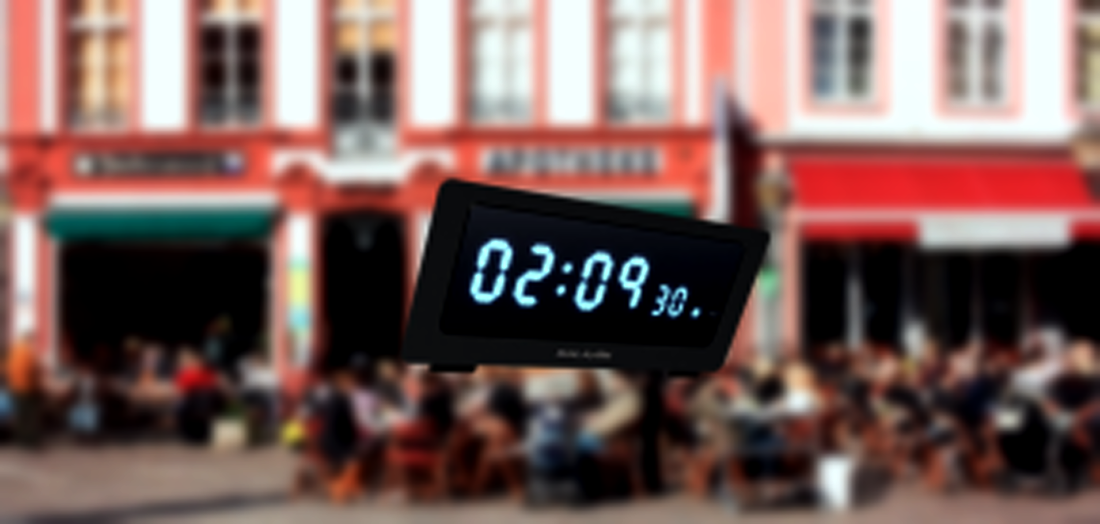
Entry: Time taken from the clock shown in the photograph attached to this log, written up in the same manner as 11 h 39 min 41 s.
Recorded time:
2 h 09 min 30 s
